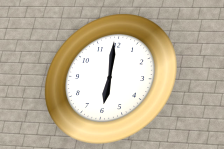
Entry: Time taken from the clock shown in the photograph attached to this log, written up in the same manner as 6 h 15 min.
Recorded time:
5 h 59 min
